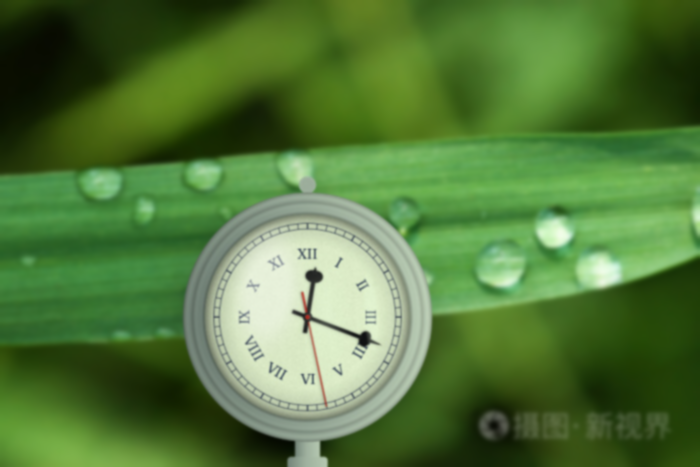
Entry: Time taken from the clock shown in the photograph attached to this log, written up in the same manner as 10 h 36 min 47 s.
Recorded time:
12 h 18 min 28 s
